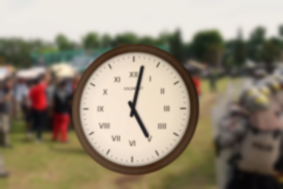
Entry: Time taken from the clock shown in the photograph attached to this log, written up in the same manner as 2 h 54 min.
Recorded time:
5 h 02 min
